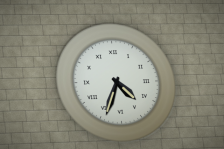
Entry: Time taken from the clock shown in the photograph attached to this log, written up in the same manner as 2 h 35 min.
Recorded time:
4 h 34 min
